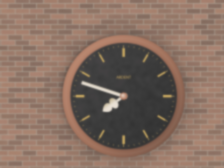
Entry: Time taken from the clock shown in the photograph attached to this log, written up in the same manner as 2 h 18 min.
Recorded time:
7 h 48 min
